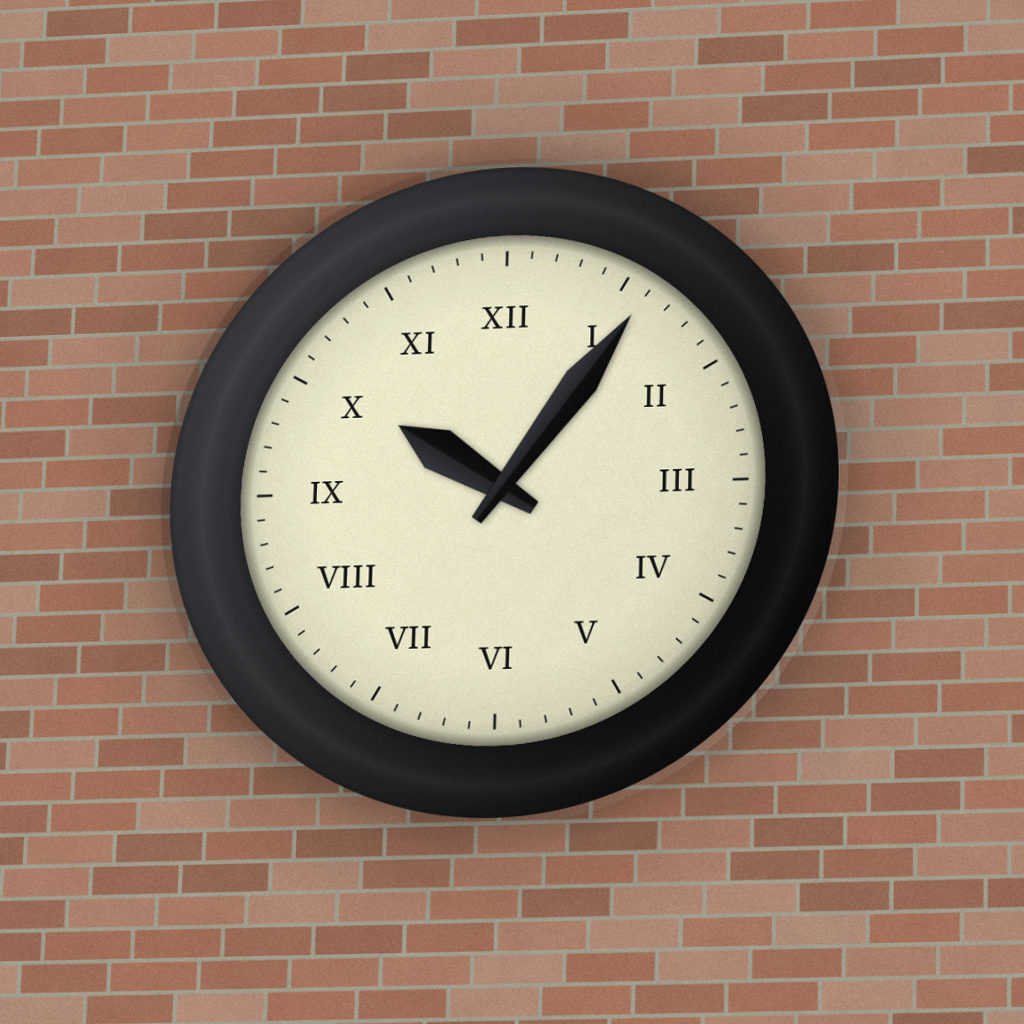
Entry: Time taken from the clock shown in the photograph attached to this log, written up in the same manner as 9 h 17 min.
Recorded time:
10 h 06 min
